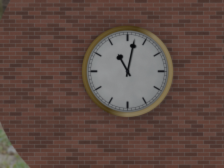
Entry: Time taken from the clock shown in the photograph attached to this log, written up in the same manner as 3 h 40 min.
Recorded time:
11 h 02 min
